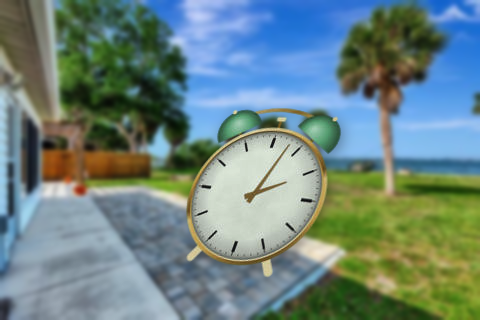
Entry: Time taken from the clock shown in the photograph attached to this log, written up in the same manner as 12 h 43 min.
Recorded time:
2 h 03 min
